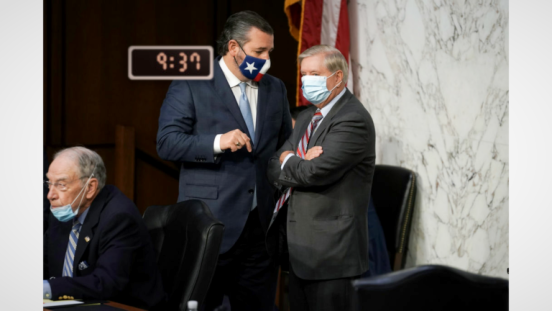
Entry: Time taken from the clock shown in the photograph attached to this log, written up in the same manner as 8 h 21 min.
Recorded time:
9 h 37 min
